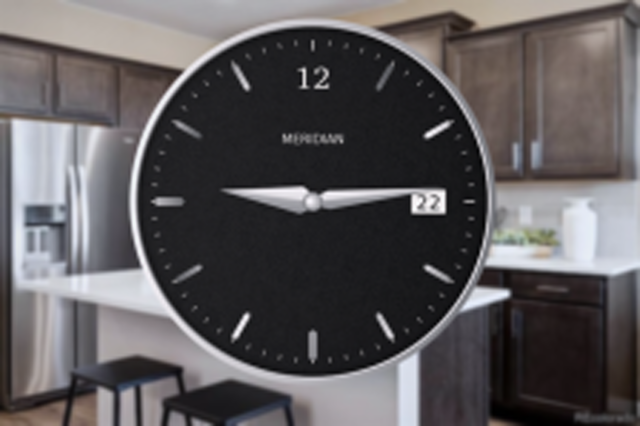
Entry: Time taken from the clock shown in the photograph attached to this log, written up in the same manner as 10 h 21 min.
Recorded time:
9 h 14 min
